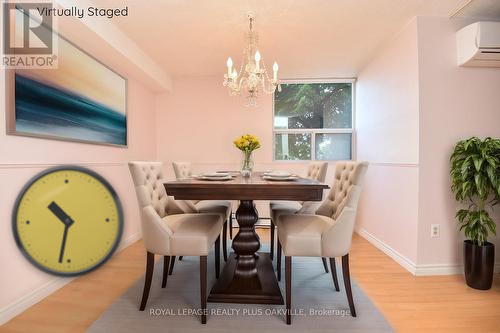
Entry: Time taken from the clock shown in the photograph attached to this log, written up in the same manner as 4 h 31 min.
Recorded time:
10 h 32 min
